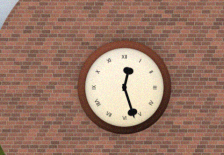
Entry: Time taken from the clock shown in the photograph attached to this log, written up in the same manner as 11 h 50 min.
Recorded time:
12 h 27 min
